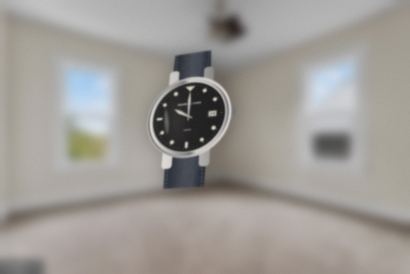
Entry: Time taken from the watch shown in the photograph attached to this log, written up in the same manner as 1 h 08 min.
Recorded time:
10 h 00 min
